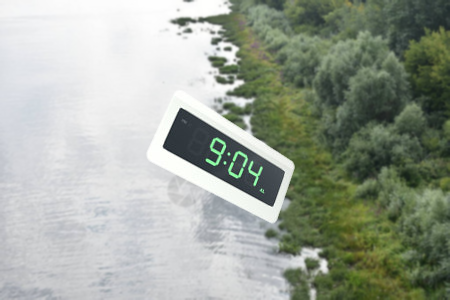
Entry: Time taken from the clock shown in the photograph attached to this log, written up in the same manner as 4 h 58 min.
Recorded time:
9 h 04 min
